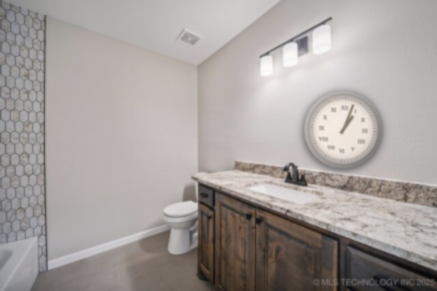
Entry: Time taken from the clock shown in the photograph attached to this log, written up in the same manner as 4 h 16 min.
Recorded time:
1 h 03 min
